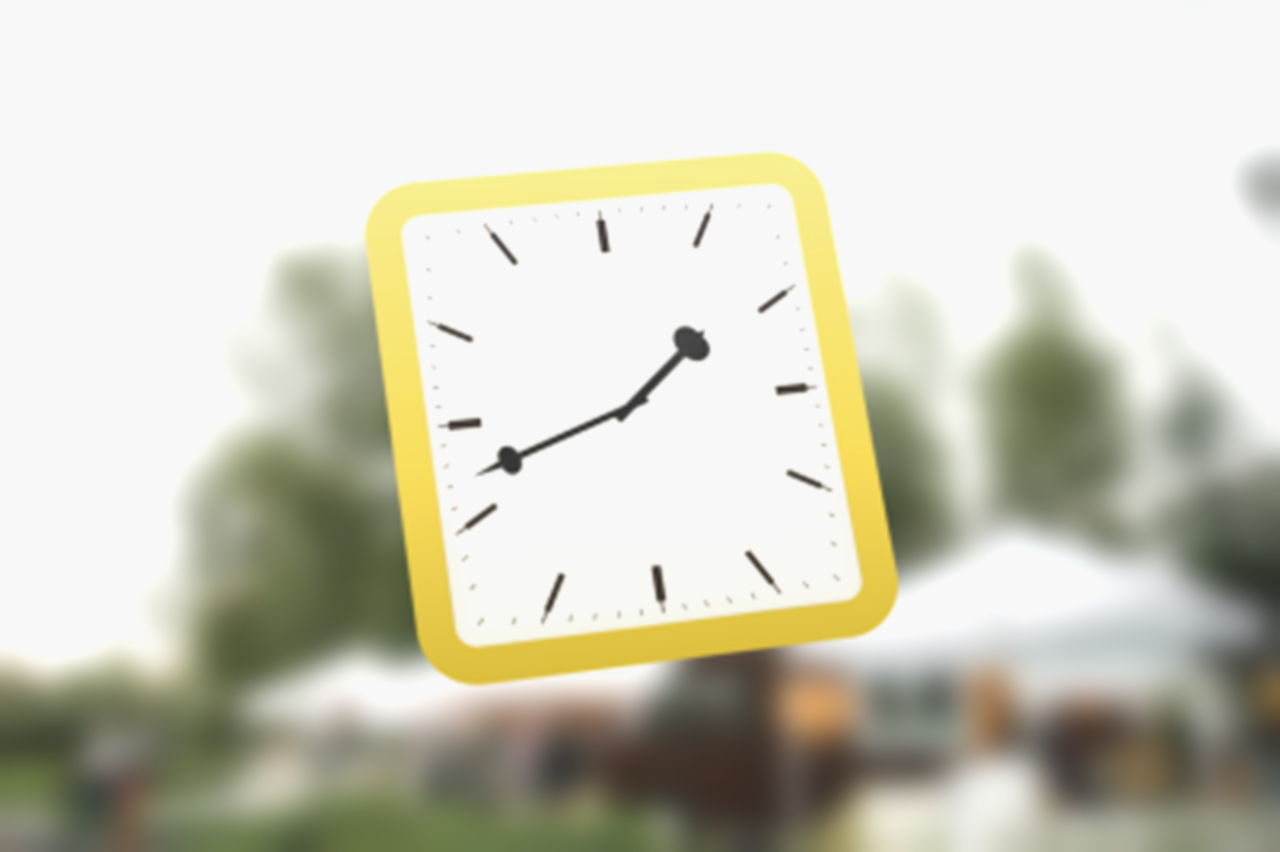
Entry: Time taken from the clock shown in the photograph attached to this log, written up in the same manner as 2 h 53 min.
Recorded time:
1 h 42 min
